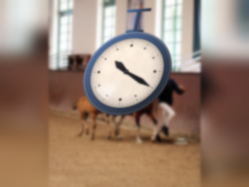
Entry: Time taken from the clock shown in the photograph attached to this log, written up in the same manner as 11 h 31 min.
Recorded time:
10 h 20 min
